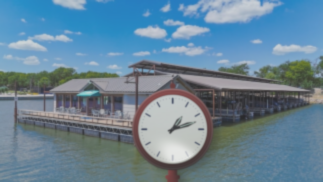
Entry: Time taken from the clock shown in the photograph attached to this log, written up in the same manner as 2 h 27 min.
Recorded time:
1 h 12 min
